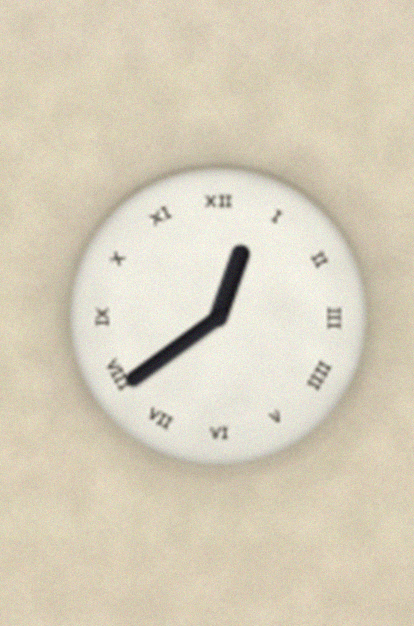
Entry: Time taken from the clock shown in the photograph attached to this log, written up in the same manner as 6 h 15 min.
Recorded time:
12 h 39 min
